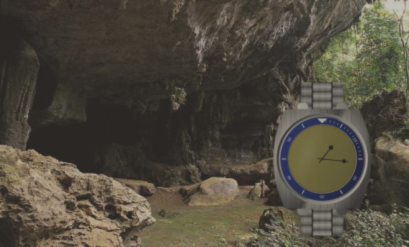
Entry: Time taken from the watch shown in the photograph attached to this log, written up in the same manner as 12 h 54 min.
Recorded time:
1 h 16 min
